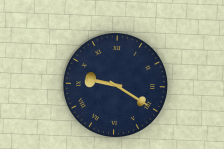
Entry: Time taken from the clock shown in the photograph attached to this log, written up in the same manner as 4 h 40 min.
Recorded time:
9 h 20 min
